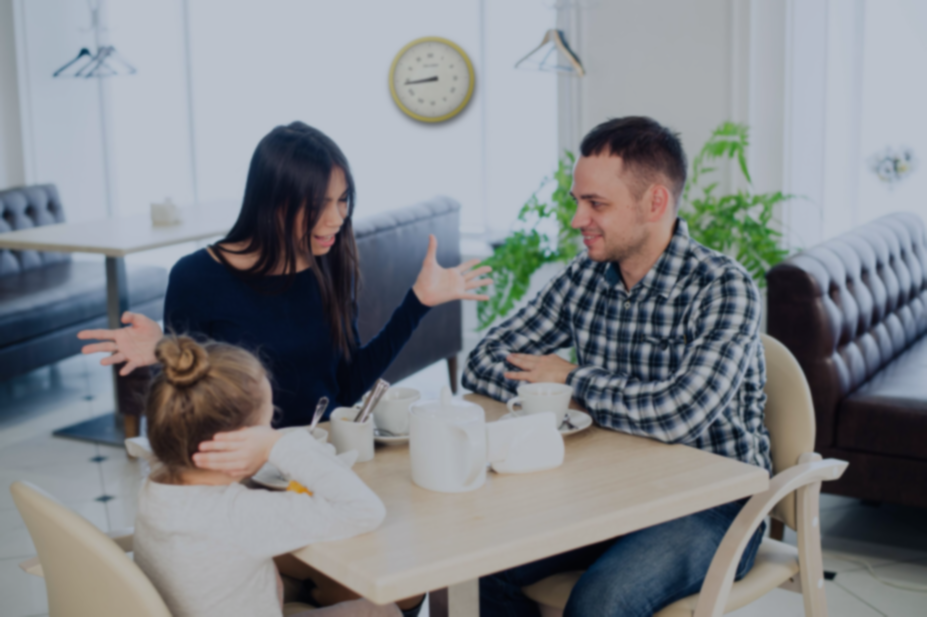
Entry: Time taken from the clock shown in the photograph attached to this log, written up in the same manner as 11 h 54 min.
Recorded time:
8 h 44 min
